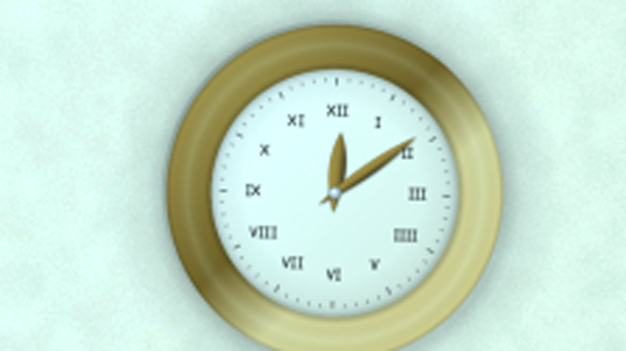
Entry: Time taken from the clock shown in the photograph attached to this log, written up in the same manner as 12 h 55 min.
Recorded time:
12 h 09 min
